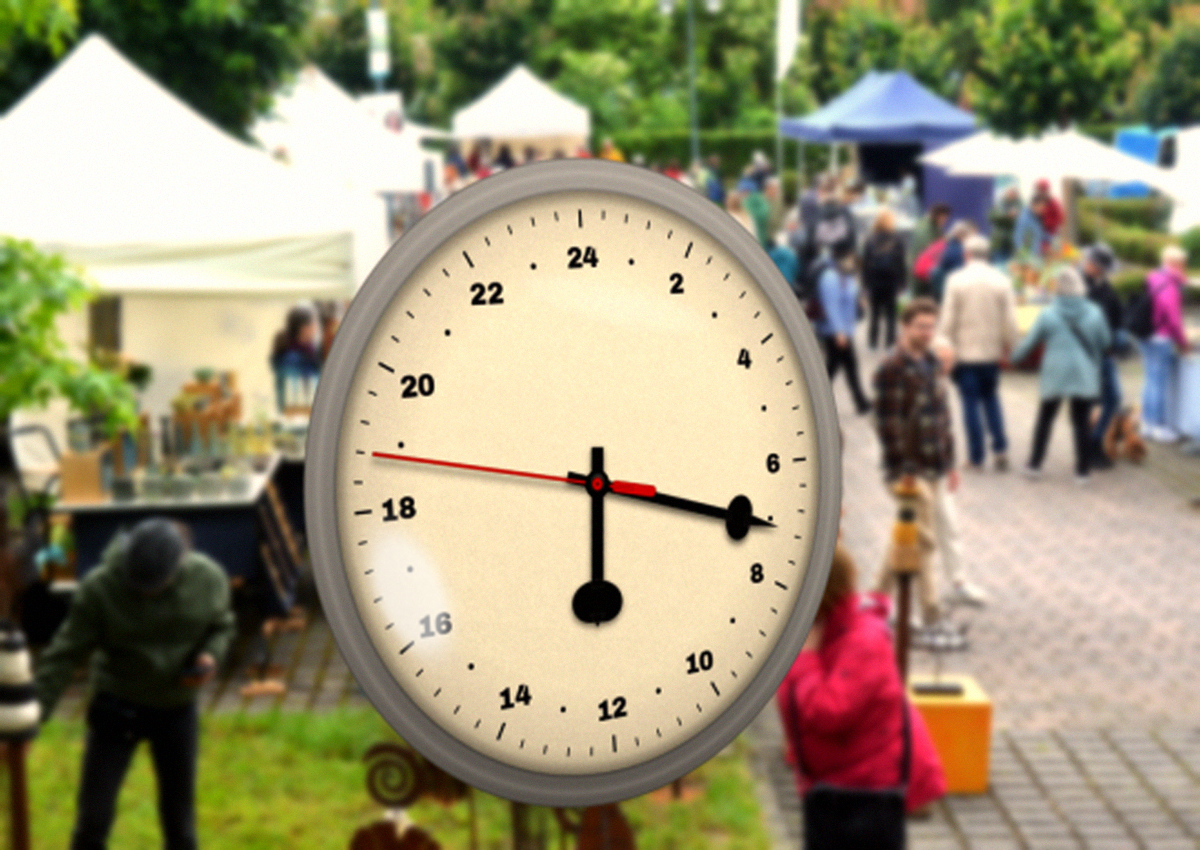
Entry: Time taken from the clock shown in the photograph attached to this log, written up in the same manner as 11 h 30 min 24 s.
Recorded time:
12 h 17 min 47 s
